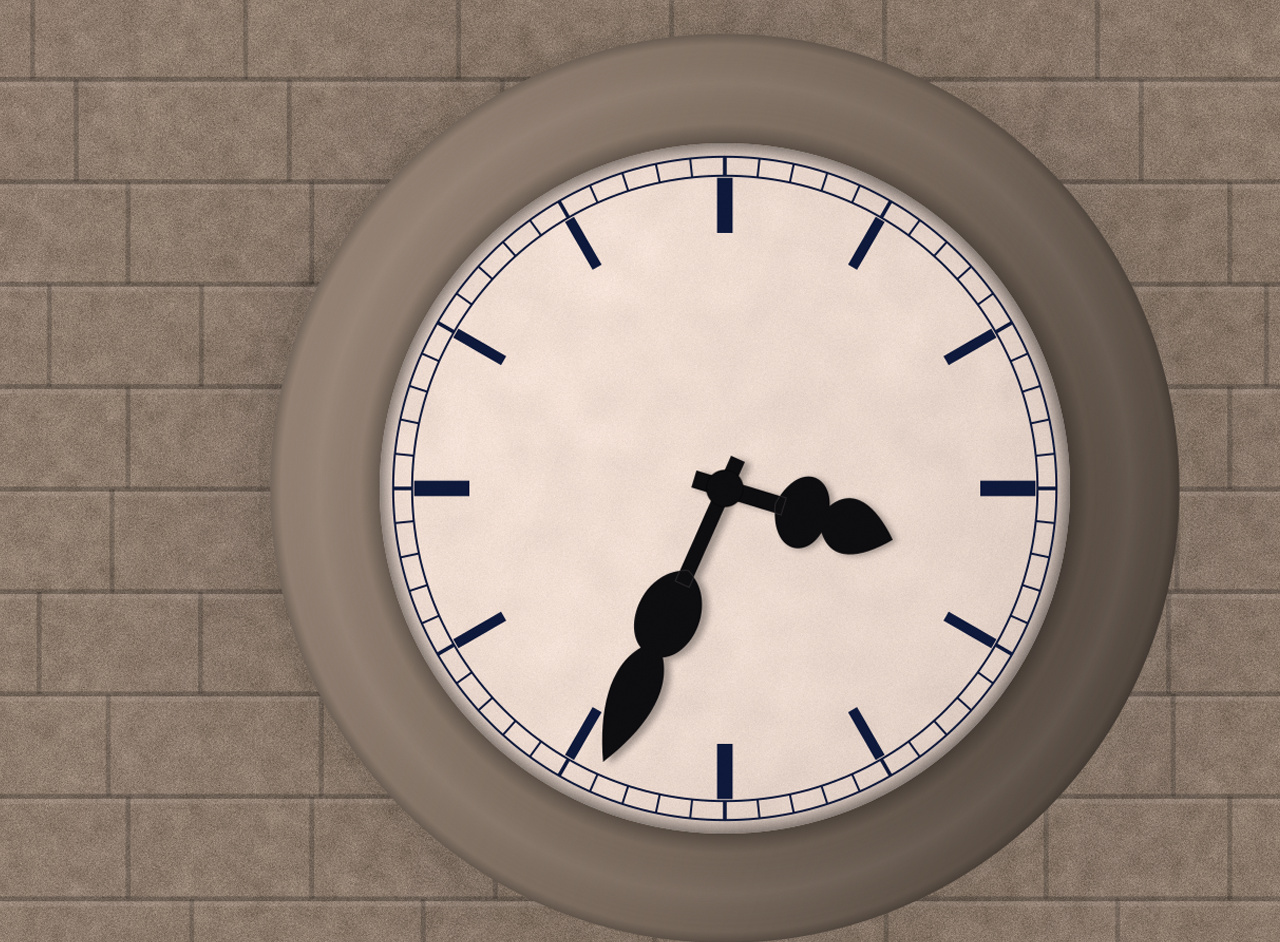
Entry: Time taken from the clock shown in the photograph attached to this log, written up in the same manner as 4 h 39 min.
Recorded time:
3 h 34 min
